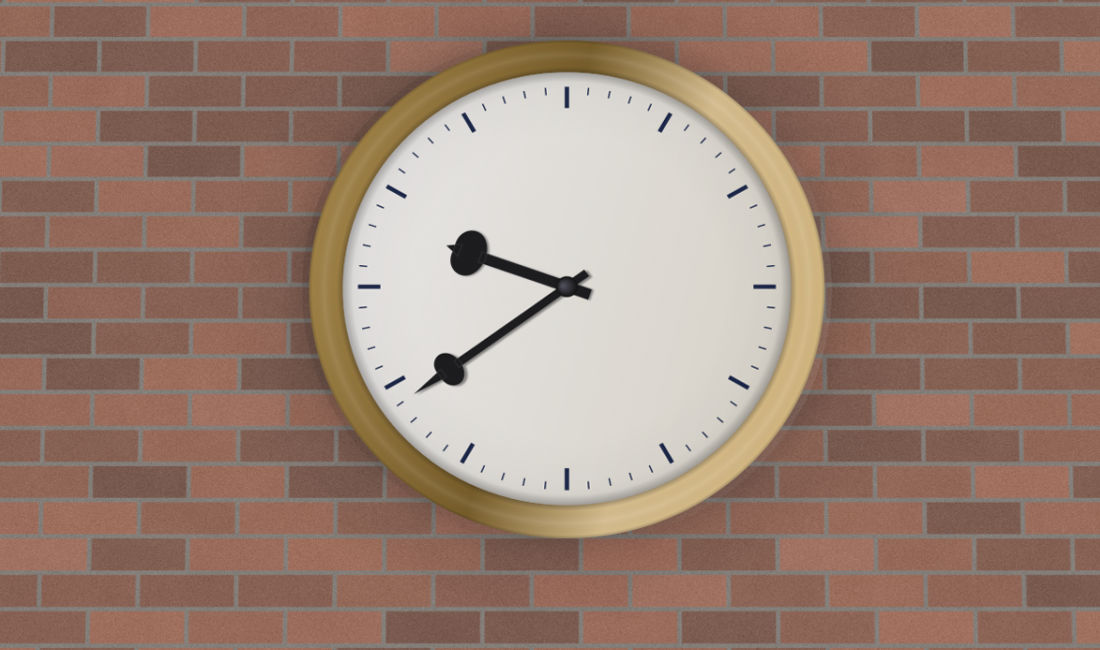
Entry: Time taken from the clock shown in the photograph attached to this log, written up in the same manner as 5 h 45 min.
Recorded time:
9 h 39 min
